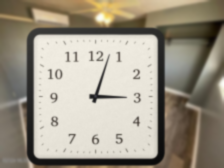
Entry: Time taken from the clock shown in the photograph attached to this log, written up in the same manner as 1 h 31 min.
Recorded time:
3 h 03 min
